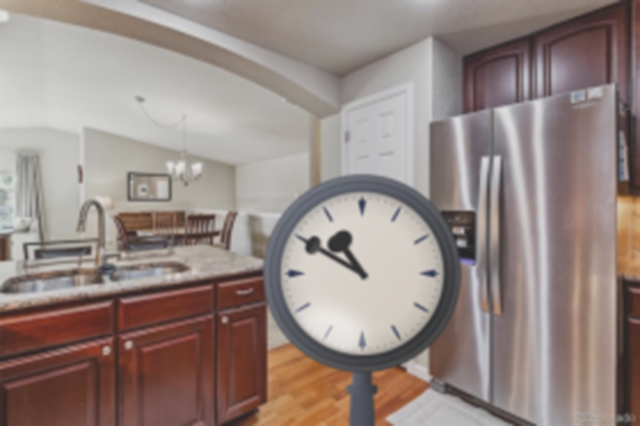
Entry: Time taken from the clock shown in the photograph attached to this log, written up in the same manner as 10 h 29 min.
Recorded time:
10 h 50 min
